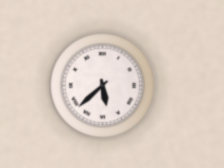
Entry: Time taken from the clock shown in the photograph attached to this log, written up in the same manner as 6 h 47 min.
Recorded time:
5 h 38 min
